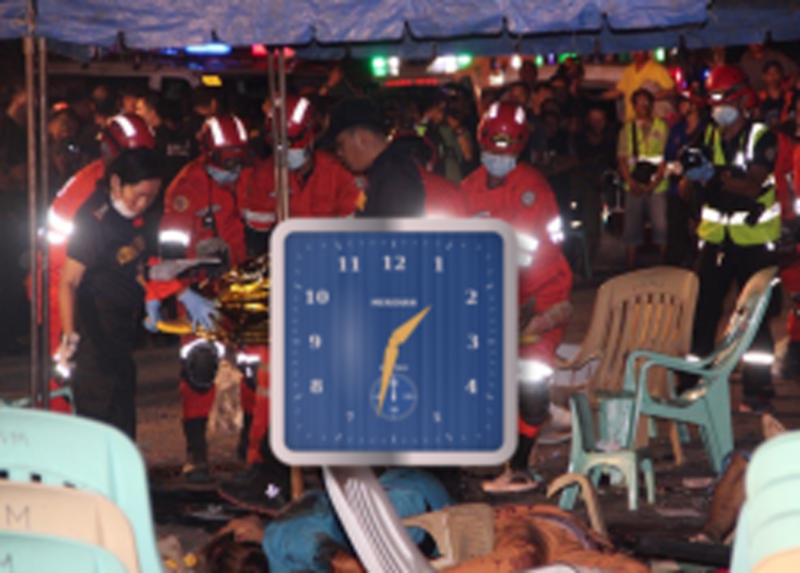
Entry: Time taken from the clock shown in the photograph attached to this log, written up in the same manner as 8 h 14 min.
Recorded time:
1 h 32 min
